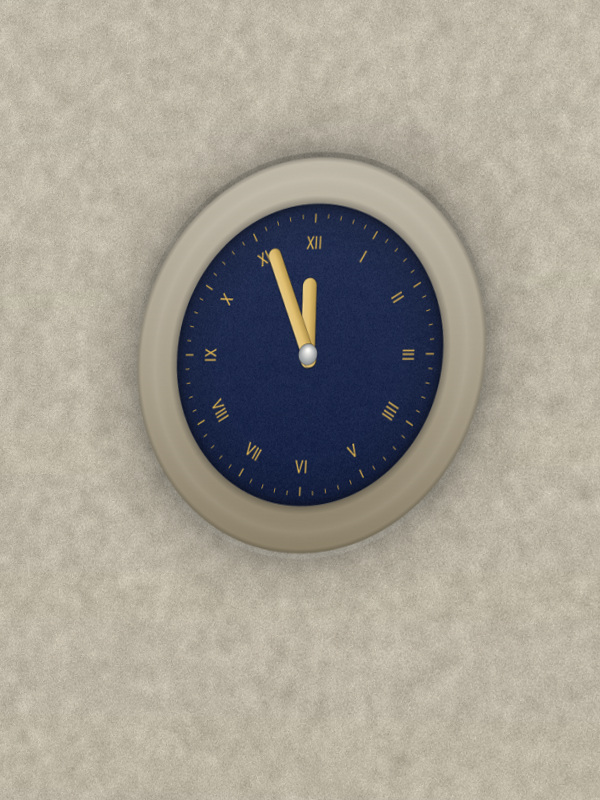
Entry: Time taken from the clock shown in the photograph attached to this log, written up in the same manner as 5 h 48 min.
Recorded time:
11 h 56 min
